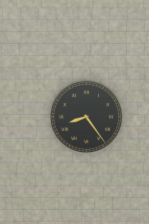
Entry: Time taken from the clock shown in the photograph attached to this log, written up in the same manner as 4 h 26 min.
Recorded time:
8 h 24 min
